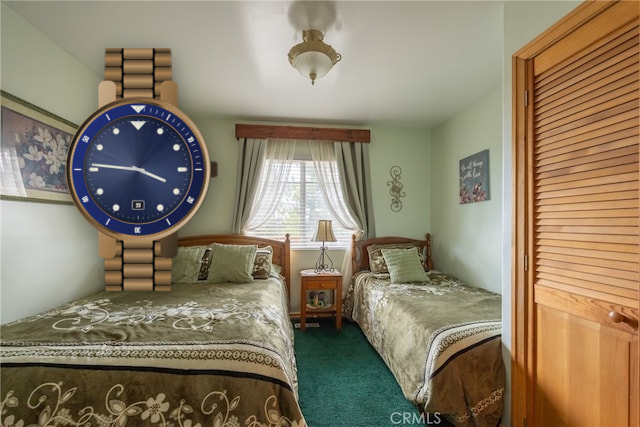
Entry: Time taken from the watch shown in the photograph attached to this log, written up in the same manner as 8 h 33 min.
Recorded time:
3 h 46 min
